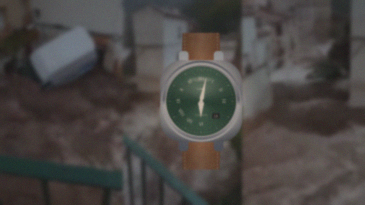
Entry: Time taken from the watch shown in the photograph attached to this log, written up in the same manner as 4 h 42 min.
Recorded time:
6 h 02 min
